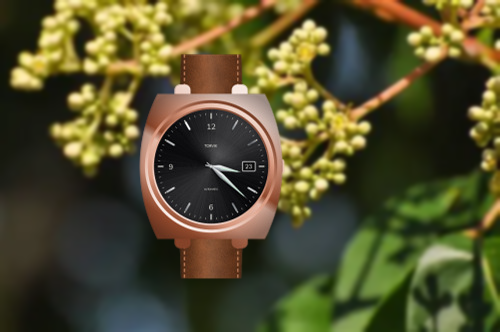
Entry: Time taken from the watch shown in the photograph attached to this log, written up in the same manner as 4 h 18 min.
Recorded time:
3 h 22 min
